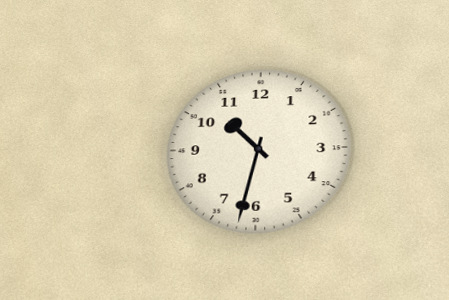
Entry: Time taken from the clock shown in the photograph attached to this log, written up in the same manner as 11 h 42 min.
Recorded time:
10 h 32 min
